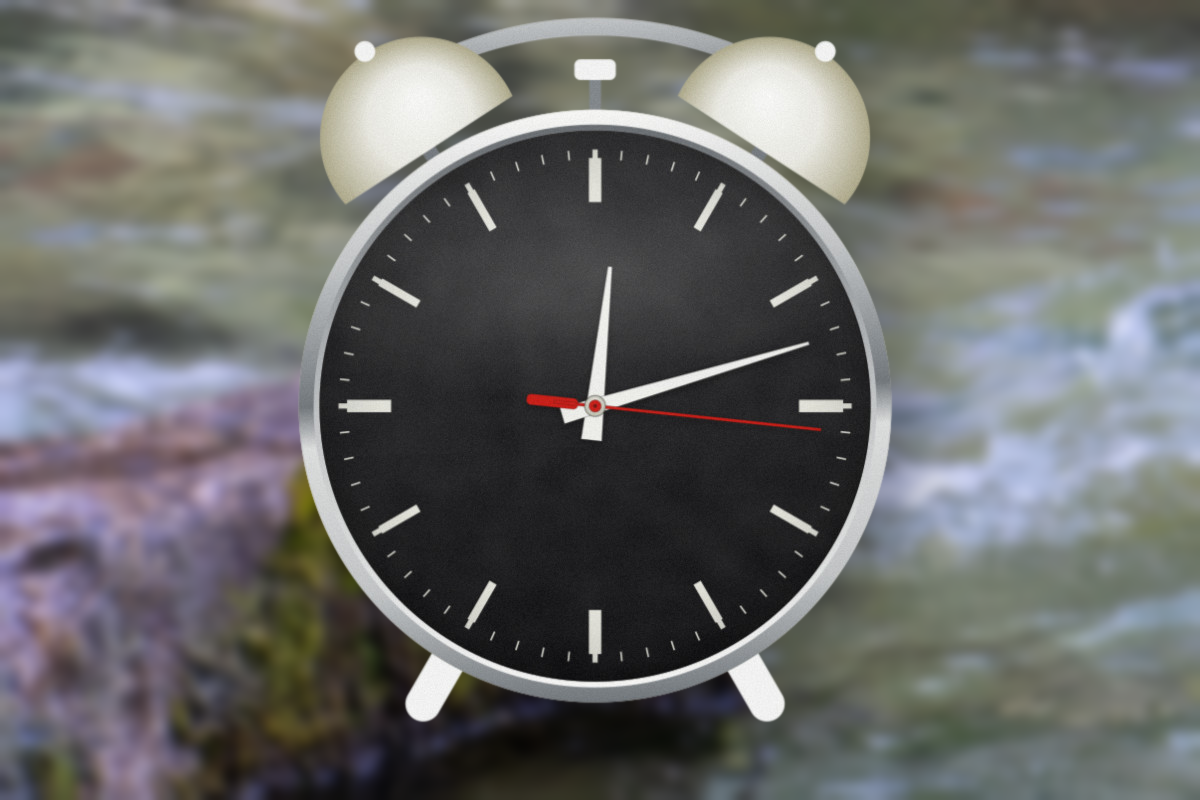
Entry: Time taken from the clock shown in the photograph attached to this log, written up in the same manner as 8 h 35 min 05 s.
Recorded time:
12 h 12 min 16 s
